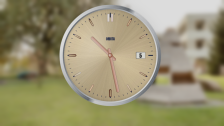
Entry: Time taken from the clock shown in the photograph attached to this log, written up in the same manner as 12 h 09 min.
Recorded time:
10 h 28 min
